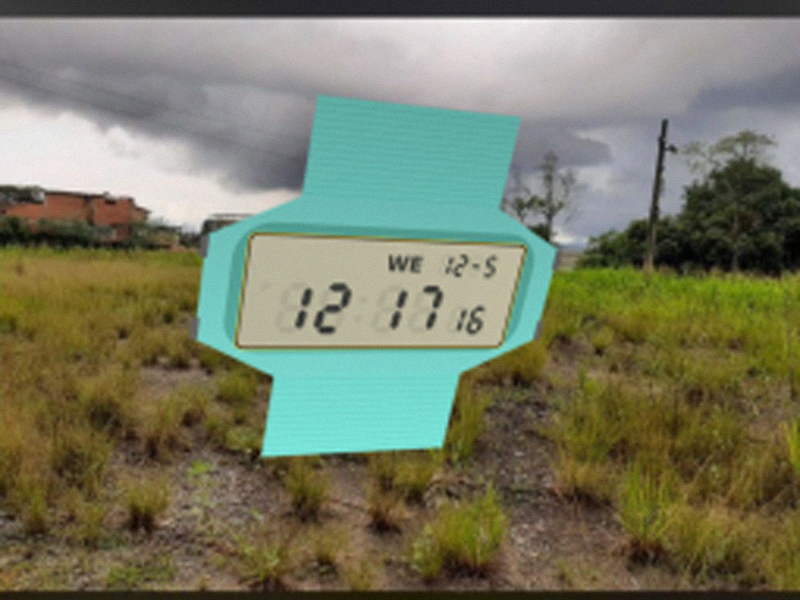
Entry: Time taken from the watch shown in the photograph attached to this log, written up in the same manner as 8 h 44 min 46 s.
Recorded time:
12 h 17 min 16 s
